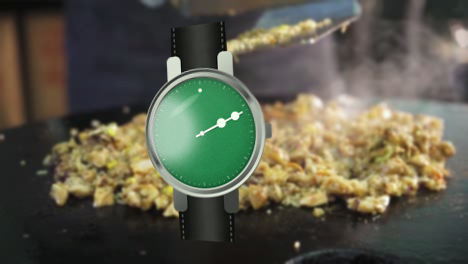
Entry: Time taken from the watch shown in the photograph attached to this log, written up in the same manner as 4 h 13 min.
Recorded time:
2 h 11 min
